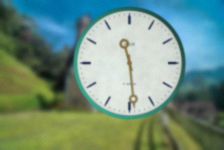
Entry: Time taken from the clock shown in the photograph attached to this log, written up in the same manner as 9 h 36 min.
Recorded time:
11 h 29 min
